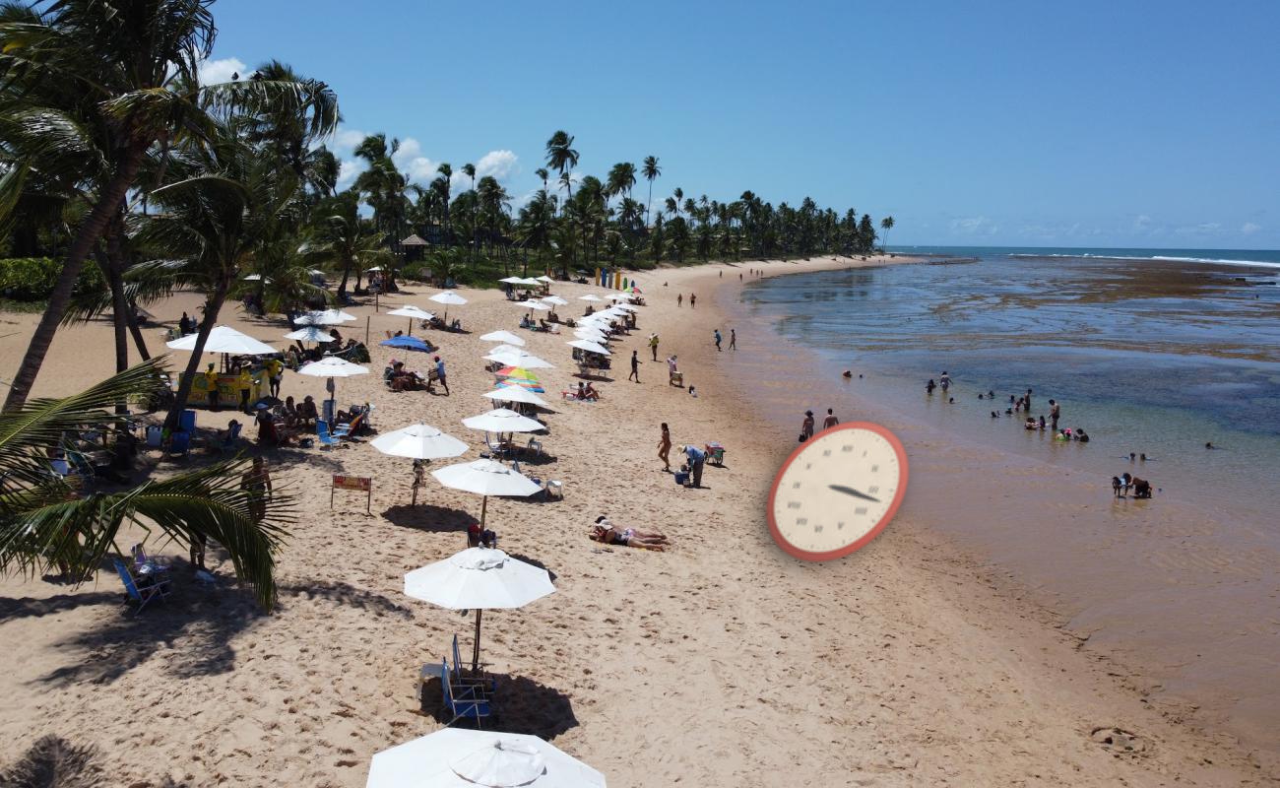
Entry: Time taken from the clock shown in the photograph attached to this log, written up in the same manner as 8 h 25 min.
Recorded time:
3 h 17 min
